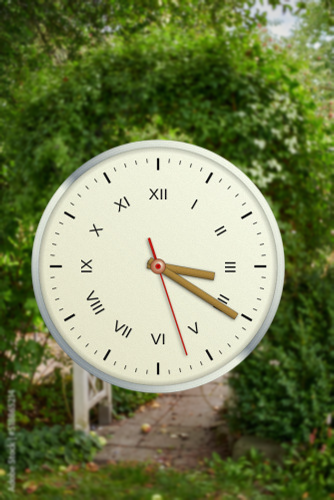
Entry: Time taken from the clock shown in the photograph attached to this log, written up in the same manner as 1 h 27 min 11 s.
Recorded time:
3 h 20 min 27 s
